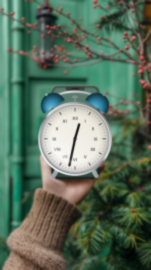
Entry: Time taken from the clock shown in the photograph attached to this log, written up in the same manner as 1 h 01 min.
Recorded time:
12 h 32 min
